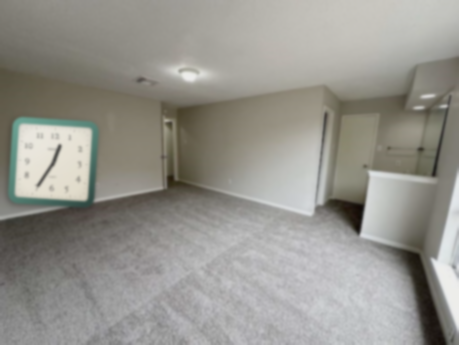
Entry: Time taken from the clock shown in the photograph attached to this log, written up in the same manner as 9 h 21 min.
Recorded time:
12 h 35 min
